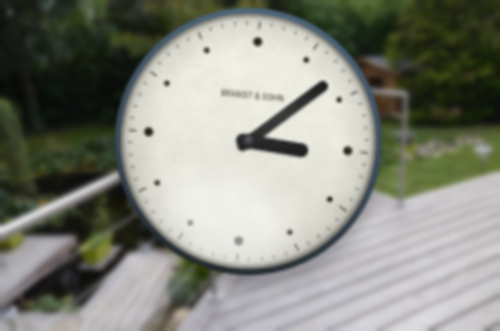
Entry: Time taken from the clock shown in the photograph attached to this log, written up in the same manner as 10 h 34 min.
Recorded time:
3 h 08 min
